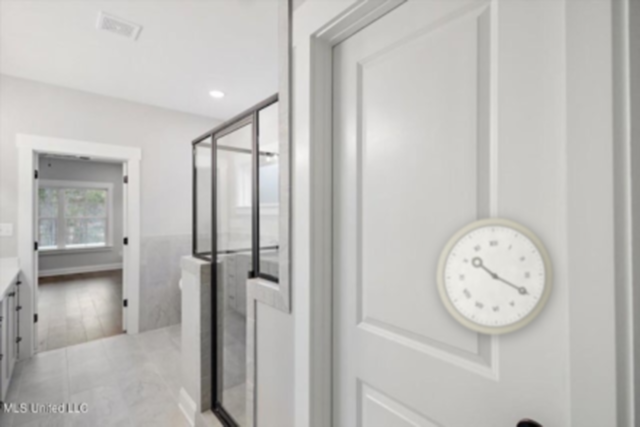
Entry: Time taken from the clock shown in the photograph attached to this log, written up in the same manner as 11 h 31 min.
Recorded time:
10 h 20 min
